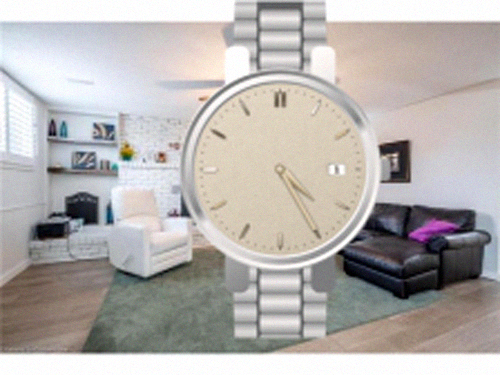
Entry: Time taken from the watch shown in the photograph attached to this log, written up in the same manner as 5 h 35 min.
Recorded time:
4 h 25 min
